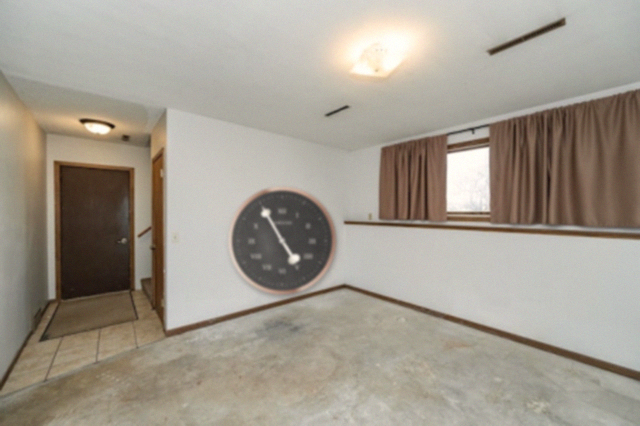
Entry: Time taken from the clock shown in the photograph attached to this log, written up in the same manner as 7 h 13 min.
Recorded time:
4 h 55 min
